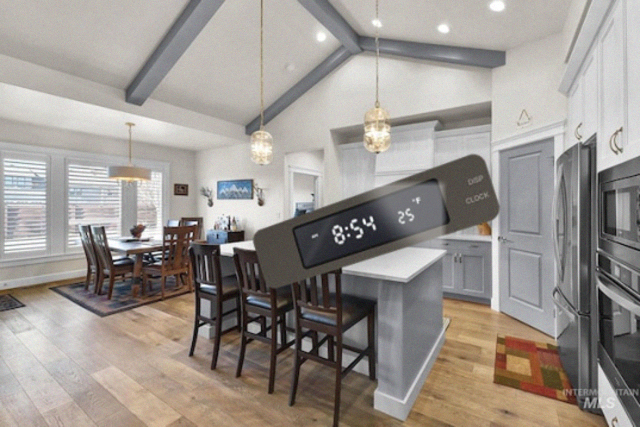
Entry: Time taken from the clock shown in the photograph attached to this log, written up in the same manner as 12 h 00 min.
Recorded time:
8 h 54 min
